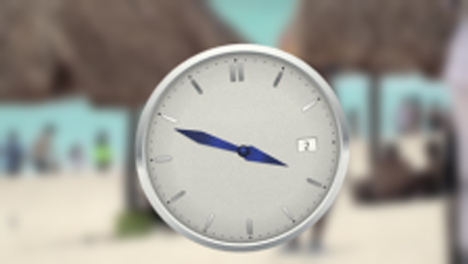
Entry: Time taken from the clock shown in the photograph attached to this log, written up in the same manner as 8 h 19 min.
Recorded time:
3 h 49 min
